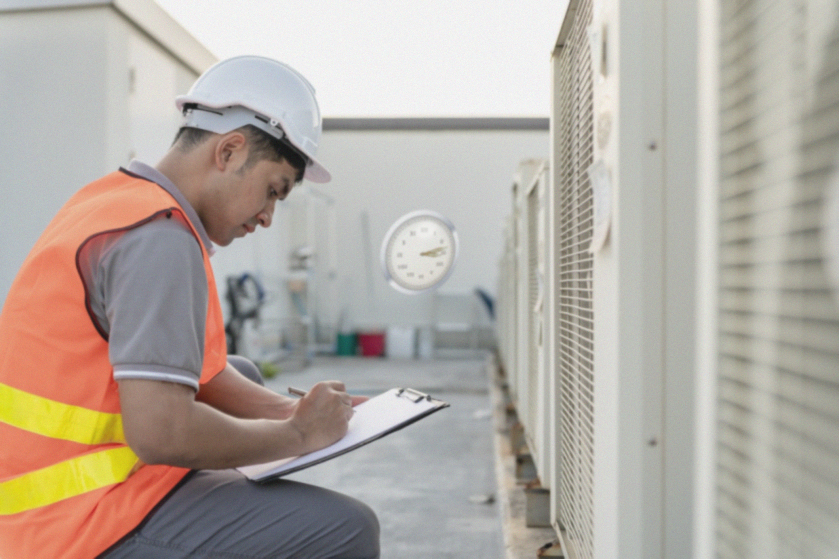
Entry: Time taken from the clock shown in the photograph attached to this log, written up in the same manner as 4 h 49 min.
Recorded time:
3 h 13 min
